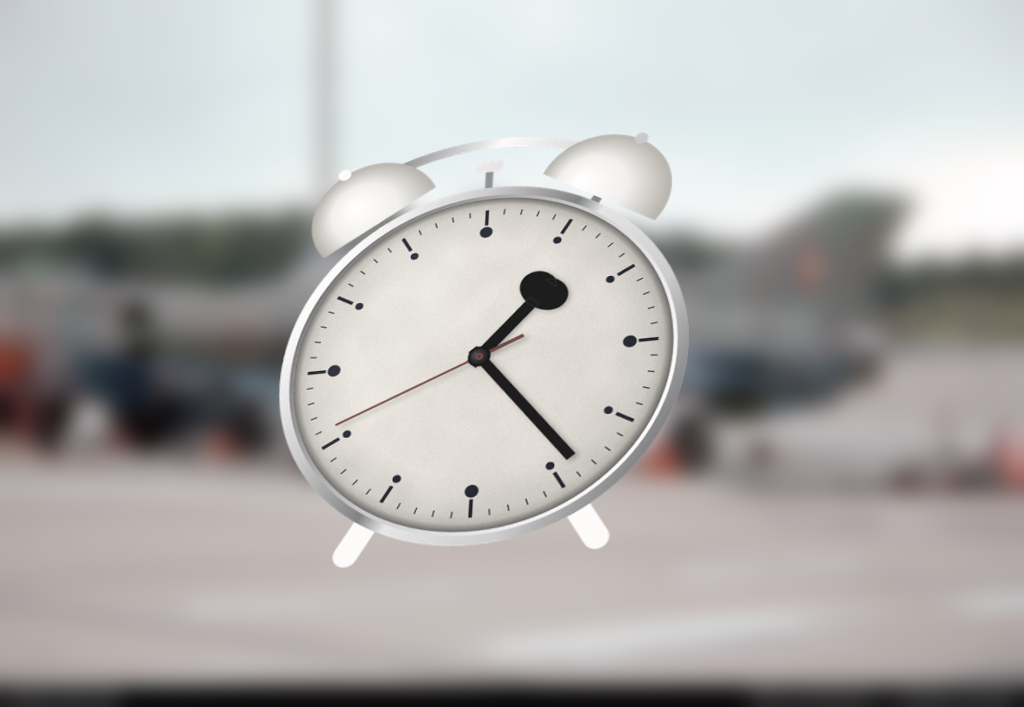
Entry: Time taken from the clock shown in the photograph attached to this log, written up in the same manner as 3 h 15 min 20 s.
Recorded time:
1 h 23 min 41 s
